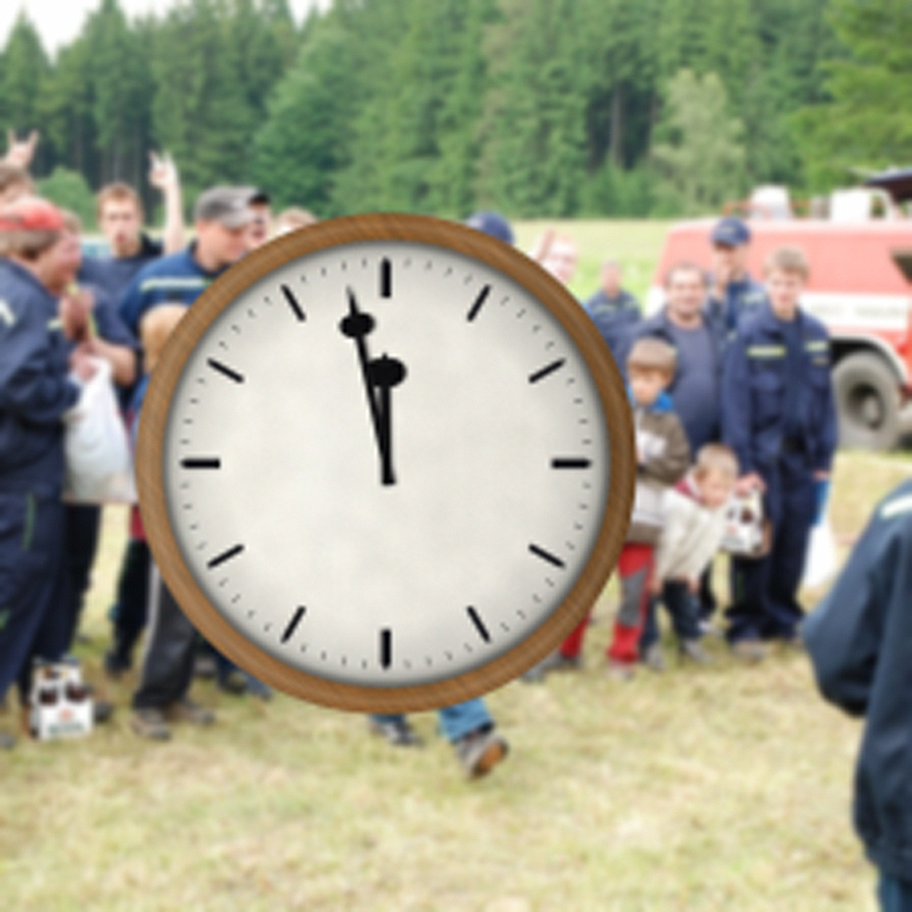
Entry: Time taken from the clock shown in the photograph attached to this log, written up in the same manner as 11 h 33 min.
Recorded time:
11 h 58 min
